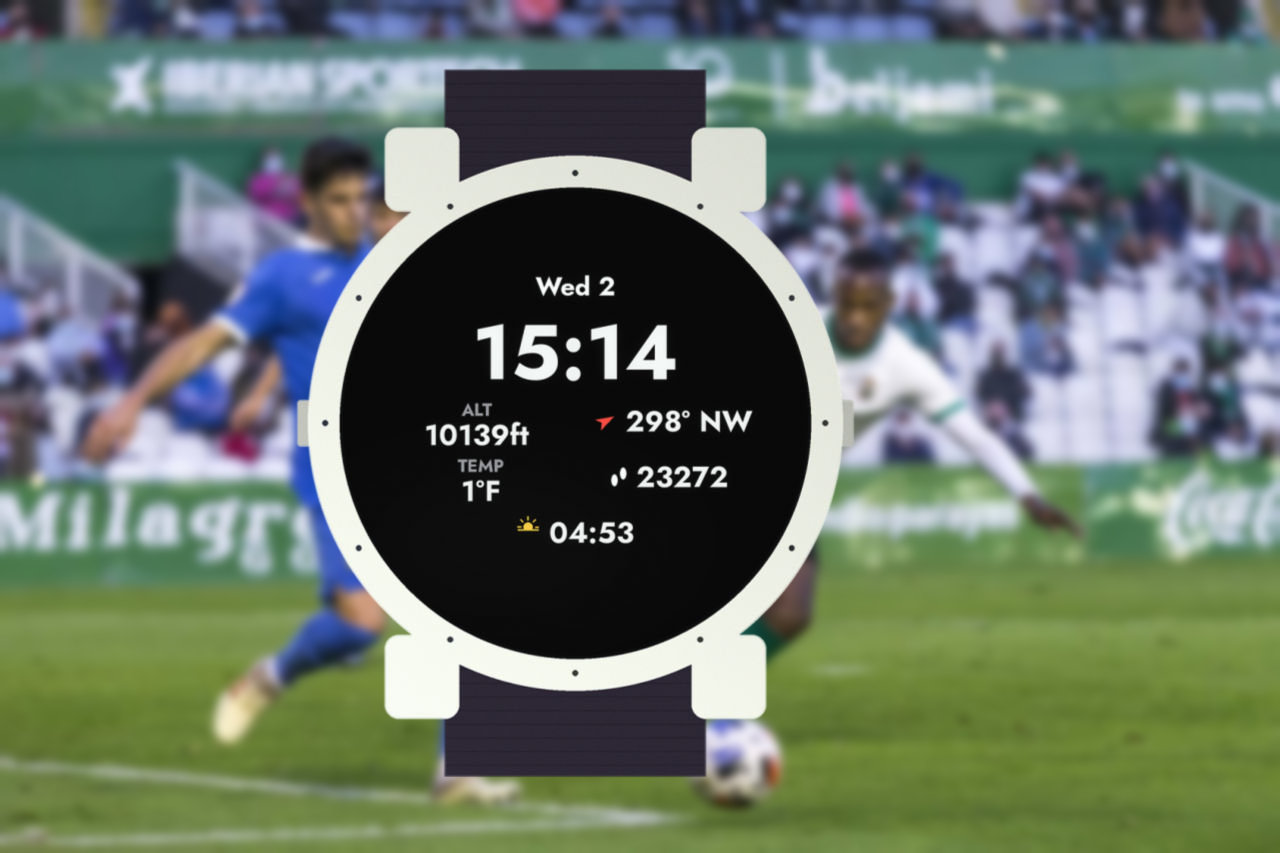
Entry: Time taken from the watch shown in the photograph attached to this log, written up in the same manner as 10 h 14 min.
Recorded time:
15 h 14 min
